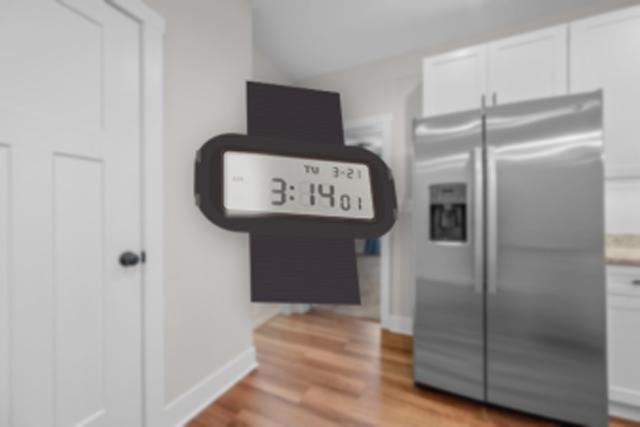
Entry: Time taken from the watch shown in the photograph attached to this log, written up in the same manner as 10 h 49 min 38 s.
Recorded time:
3 h 14 min 01 s
